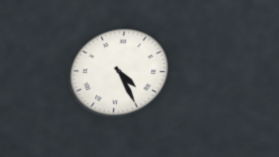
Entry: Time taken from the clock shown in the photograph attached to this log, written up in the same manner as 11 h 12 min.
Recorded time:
4 h 25 min
